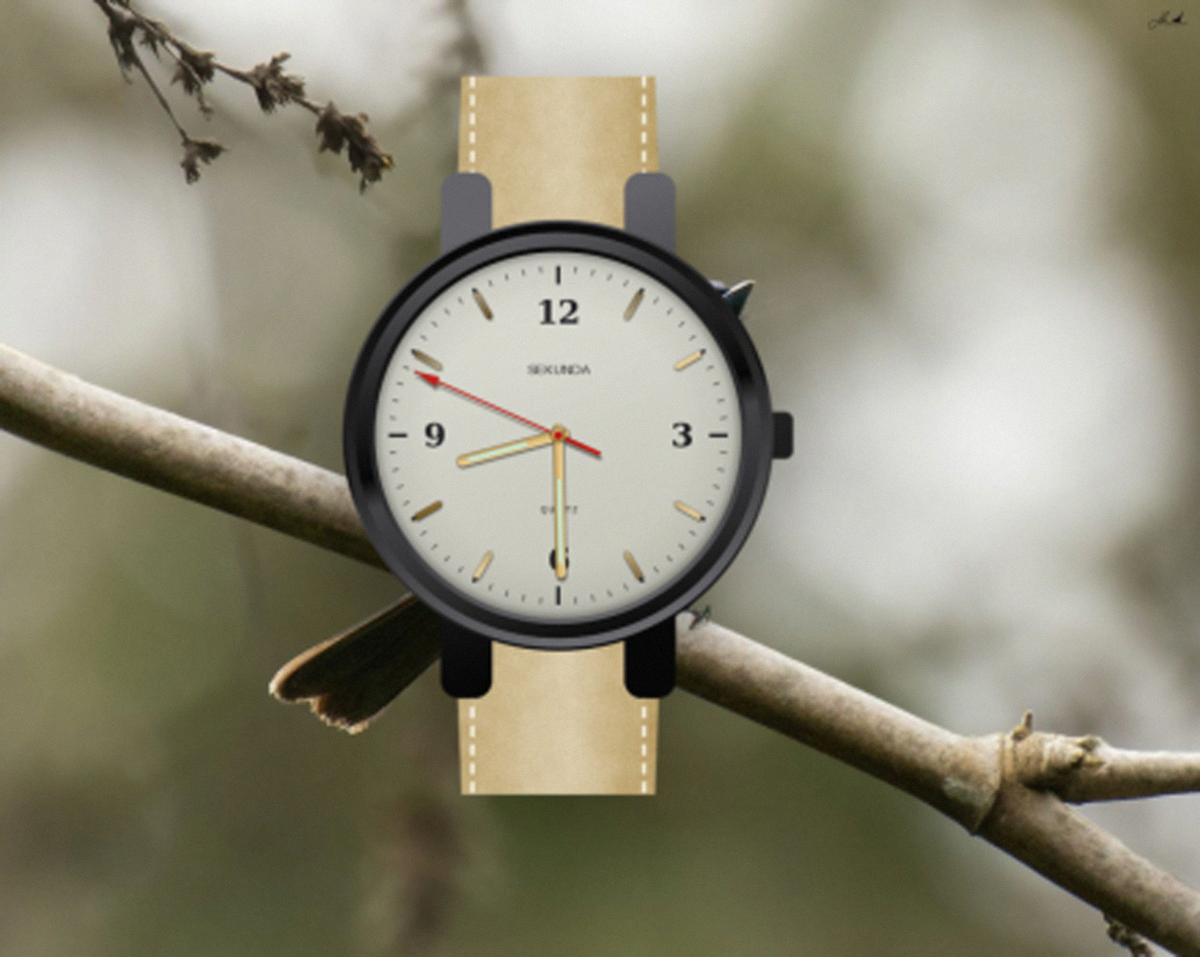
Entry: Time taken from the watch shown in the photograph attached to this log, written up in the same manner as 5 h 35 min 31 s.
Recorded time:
8 h 29 min 49 s
